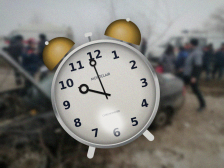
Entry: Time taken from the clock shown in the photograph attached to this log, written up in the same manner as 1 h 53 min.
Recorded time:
9 h 59 min
